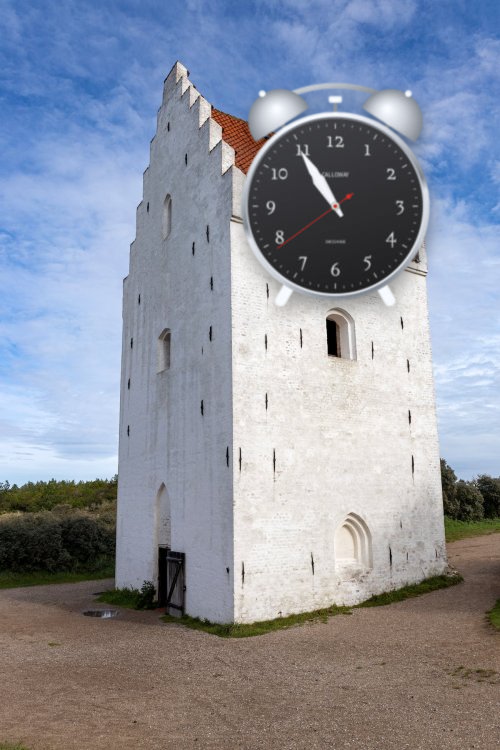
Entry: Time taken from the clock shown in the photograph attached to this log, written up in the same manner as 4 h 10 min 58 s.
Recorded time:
10 h 54 min 39 s
